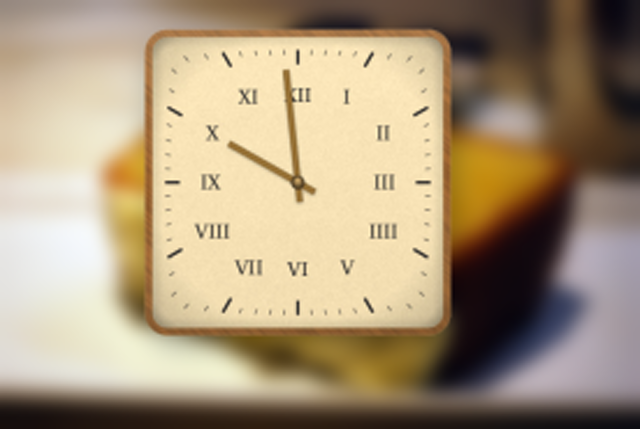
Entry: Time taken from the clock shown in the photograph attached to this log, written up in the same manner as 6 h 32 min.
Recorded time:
9 h 59 min
